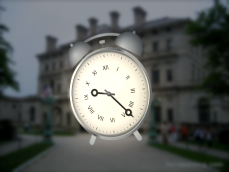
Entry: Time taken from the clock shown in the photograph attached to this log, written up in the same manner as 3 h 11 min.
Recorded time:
9 h 23 min
